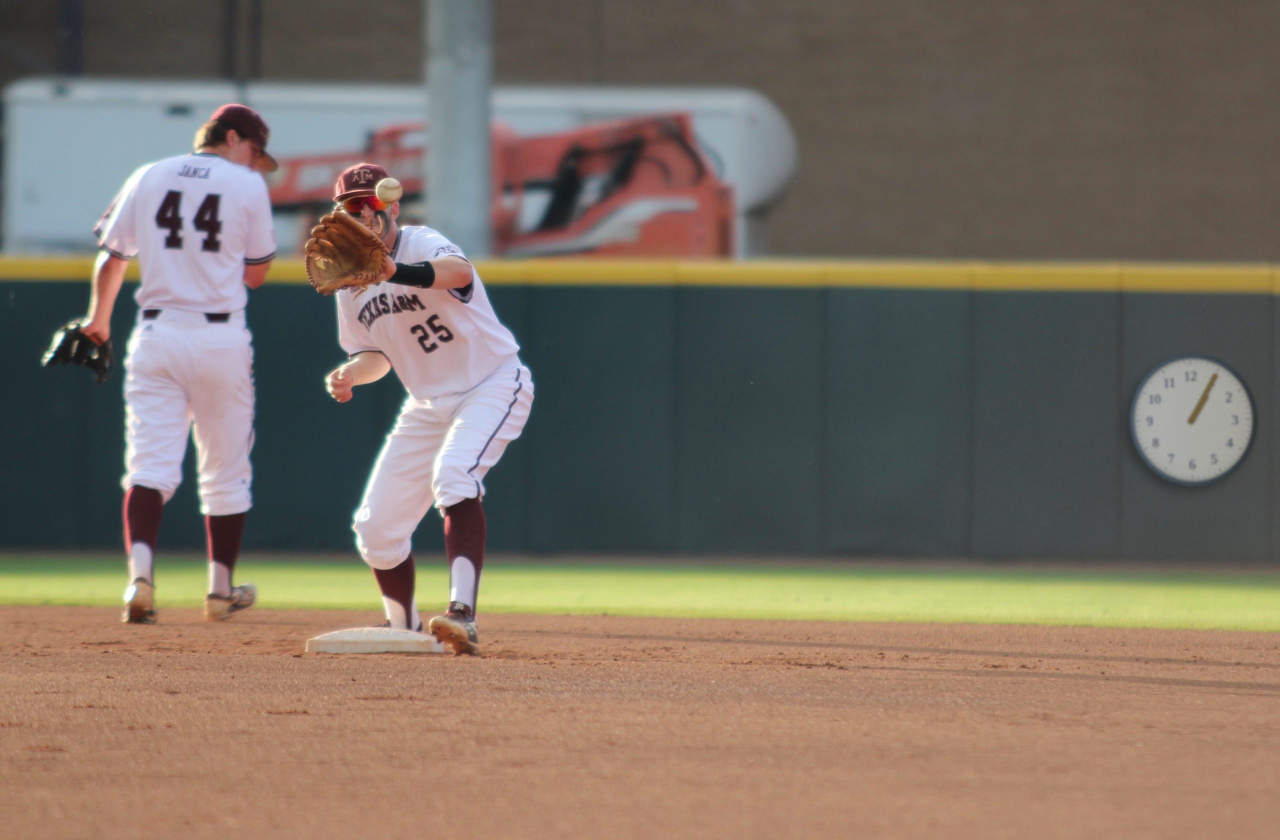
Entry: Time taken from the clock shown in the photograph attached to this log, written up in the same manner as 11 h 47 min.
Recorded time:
1 h 05 min
